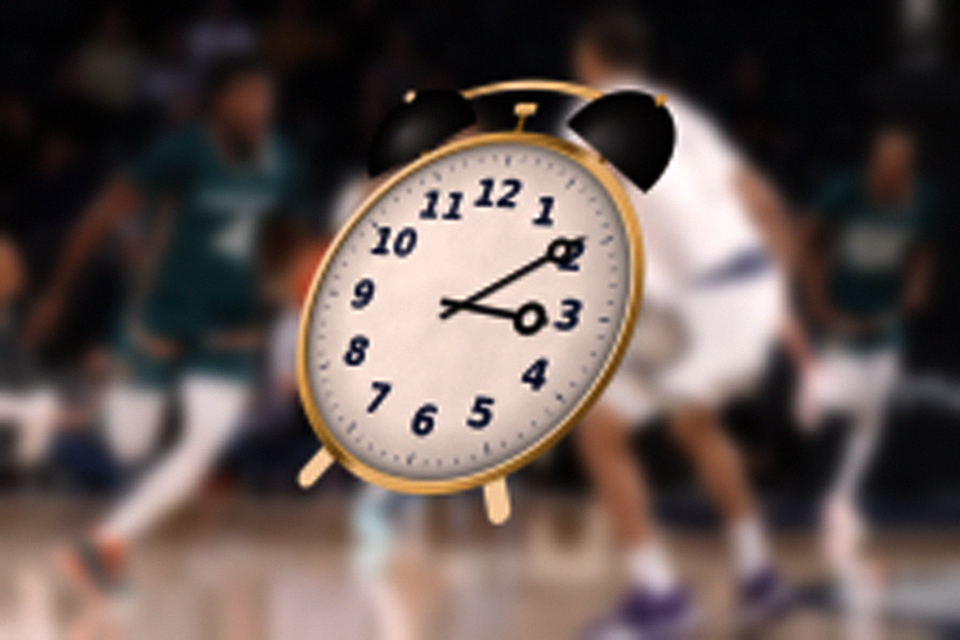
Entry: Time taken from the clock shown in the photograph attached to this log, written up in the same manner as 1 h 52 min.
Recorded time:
3 h 09 min
